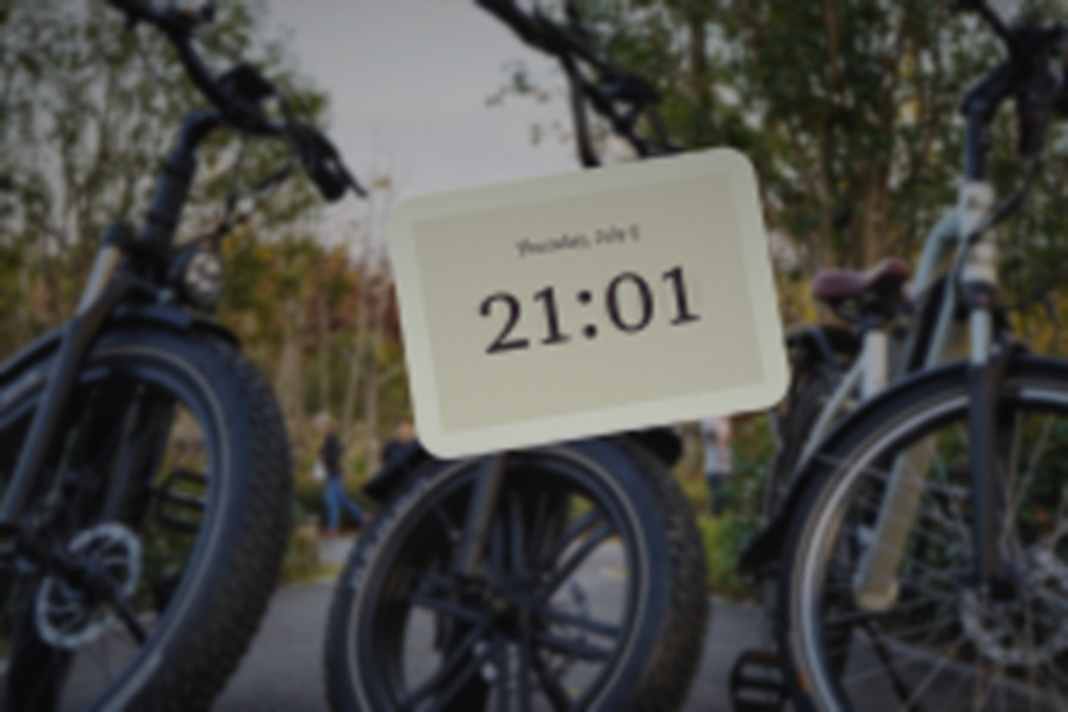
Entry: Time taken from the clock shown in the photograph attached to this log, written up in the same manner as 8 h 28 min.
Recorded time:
21 h 01 min
